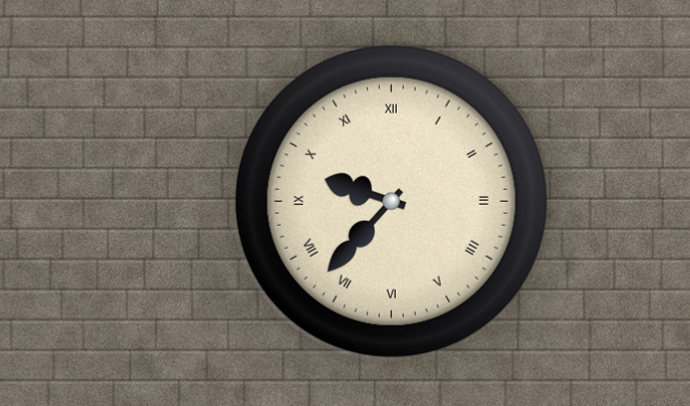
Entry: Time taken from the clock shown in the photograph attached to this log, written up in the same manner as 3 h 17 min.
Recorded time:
9 h 37 min
